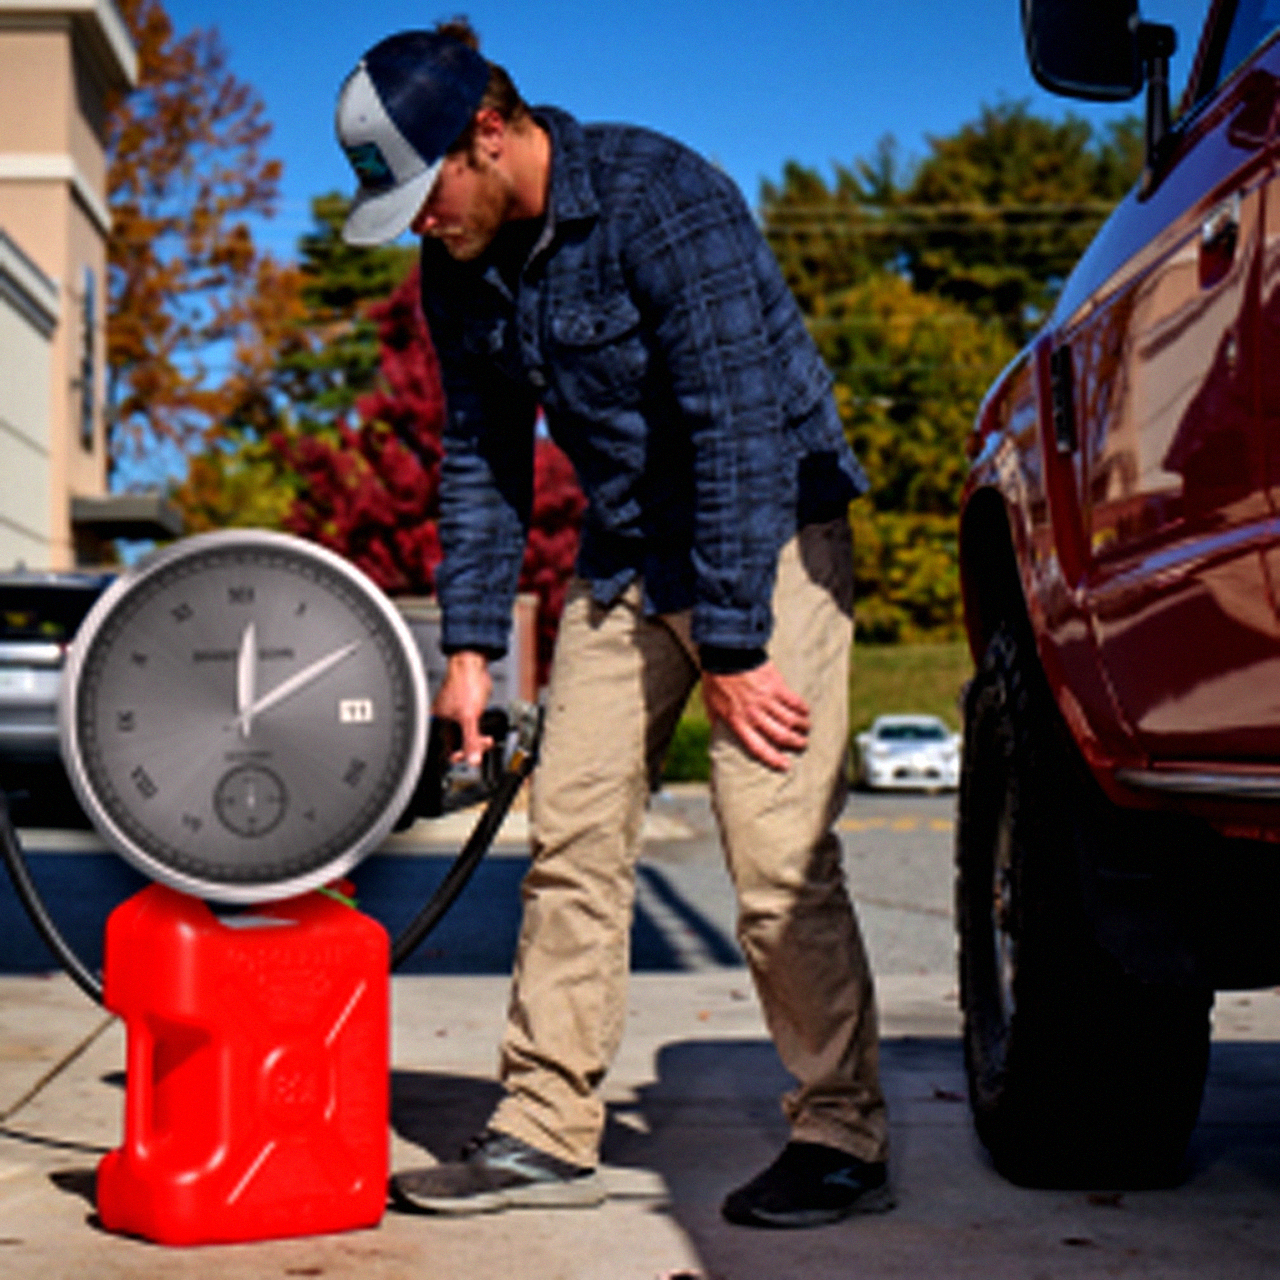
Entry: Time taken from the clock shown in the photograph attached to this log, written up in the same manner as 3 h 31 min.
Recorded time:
12 h 10 min
